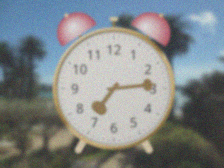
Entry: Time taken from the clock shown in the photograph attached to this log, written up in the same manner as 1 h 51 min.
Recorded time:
7 h 14 min
